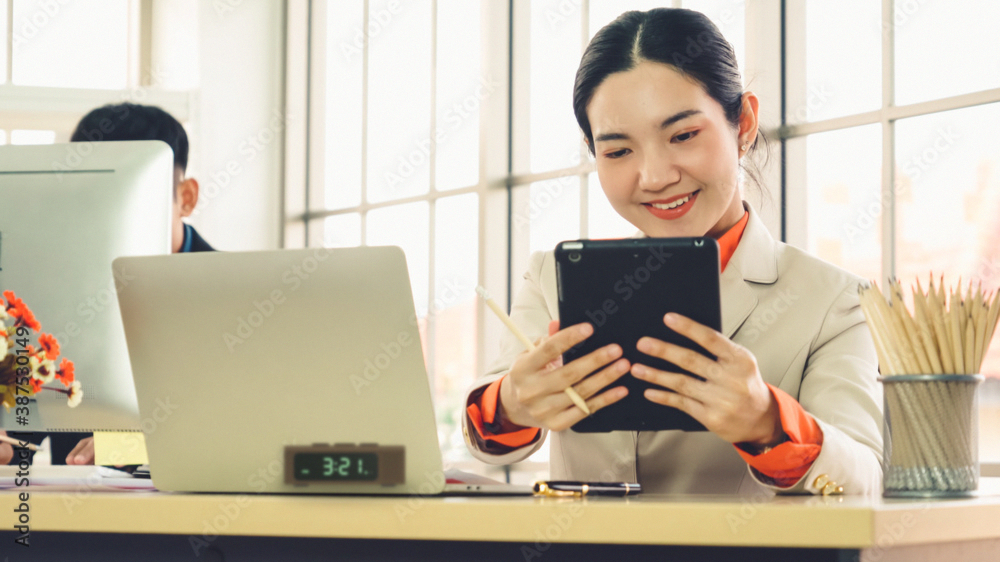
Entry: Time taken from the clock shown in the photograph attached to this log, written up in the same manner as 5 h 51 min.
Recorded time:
3 h 21 min
